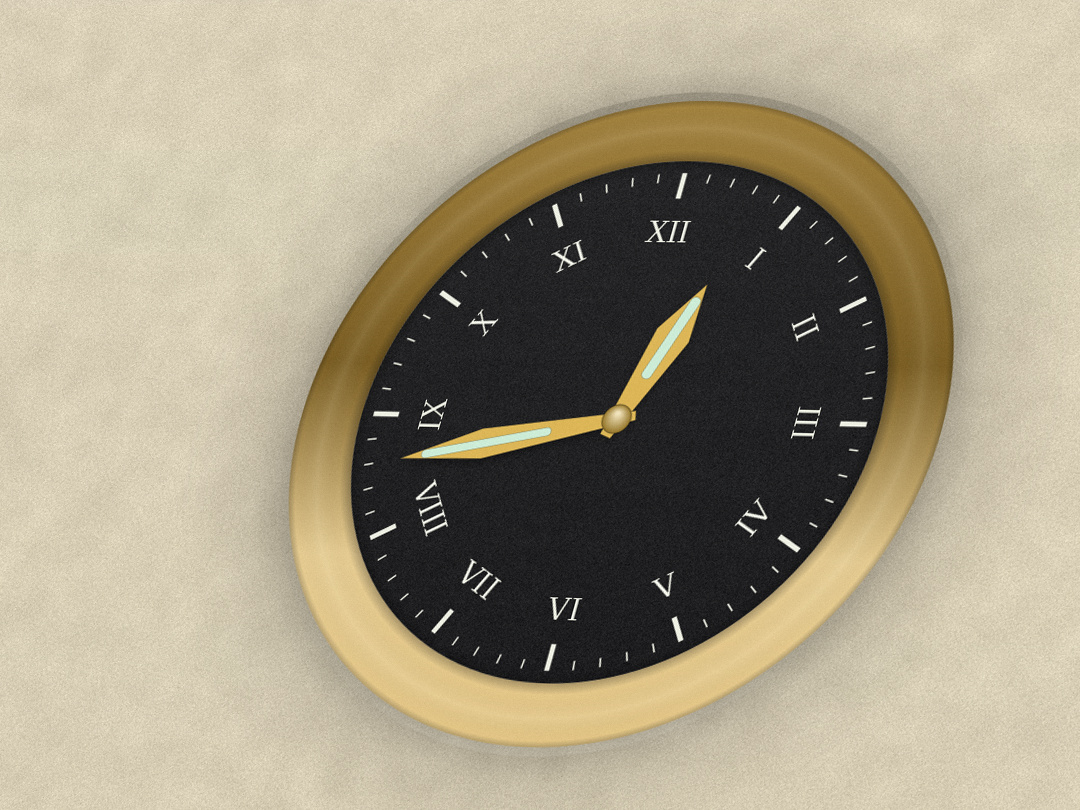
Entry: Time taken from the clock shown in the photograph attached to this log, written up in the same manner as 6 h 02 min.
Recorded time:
12 h 43 min
